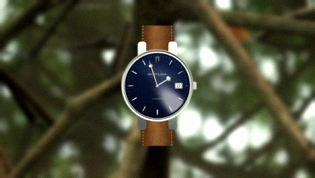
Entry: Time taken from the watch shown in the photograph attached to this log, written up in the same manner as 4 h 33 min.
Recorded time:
1 h 57 min
